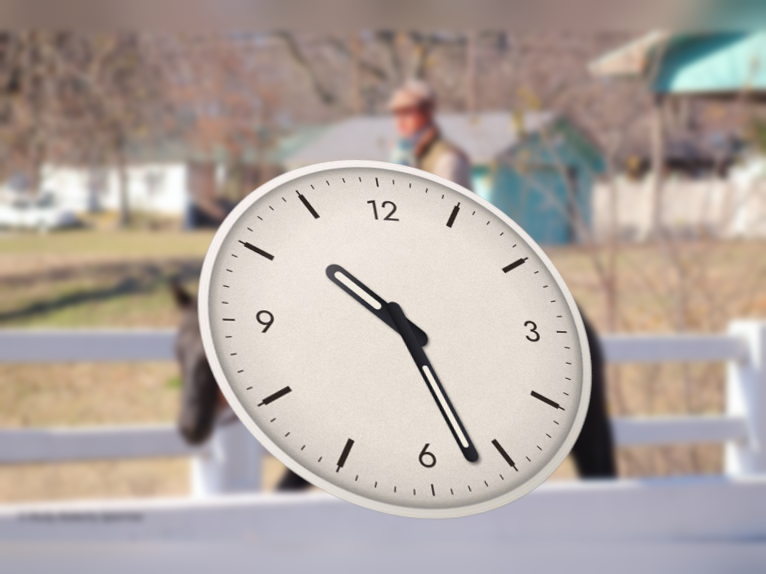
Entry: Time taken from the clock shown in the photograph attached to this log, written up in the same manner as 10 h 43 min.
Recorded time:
10 h 27 min
